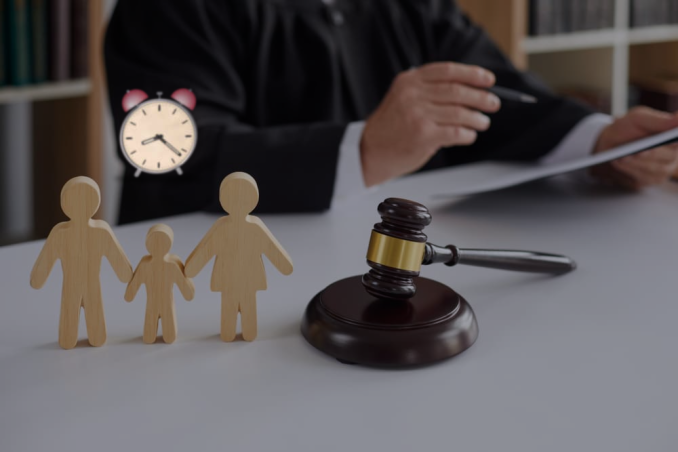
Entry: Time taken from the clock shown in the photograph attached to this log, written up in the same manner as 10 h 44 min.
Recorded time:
8 h 22 min
